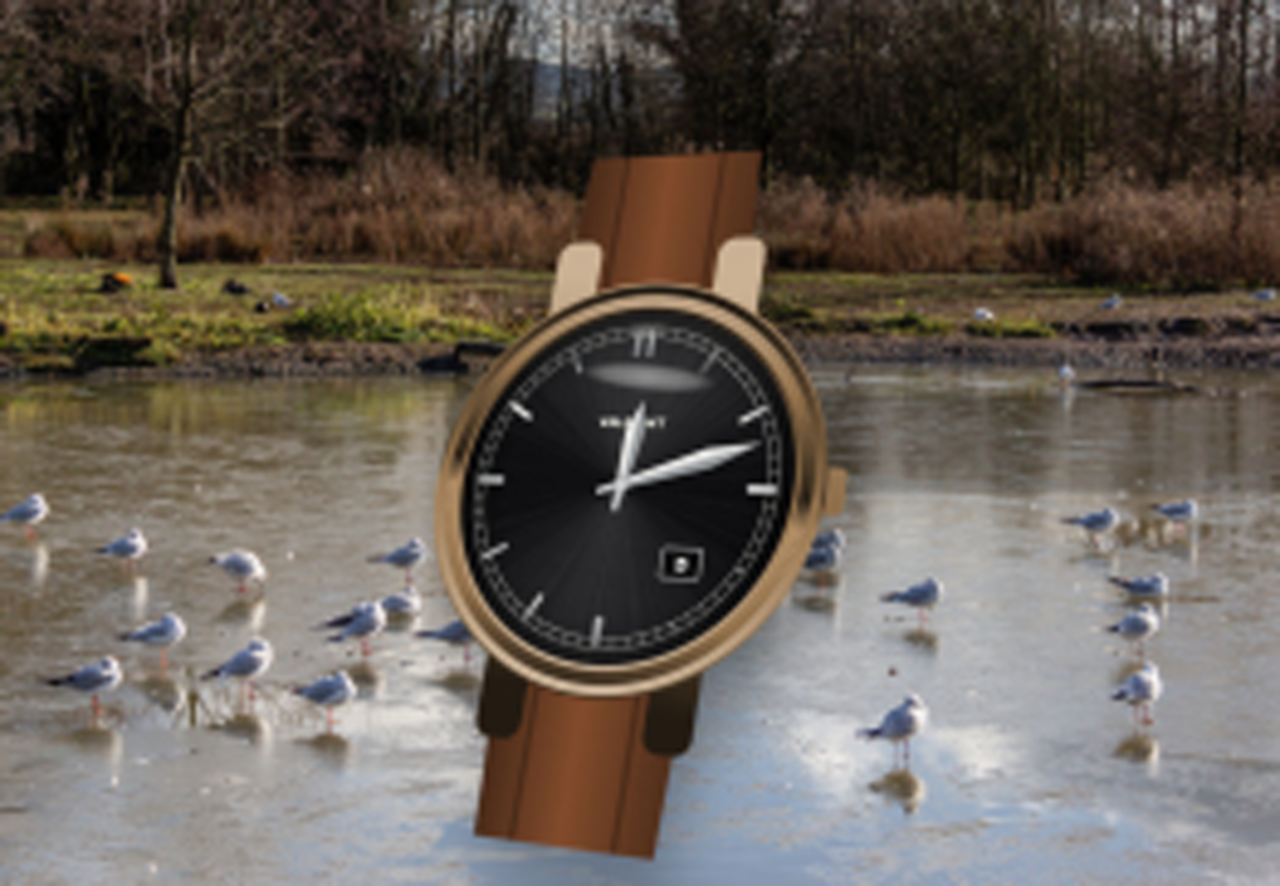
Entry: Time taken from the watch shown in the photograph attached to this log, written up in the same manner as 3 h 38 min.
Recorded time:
12 h 12 min
